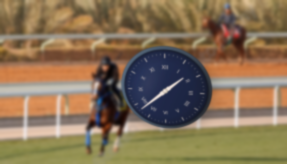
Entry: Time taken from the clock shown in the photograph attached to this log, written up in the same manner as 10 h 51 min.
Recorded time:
1 h 38 min
